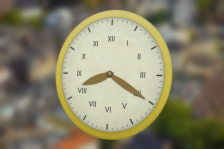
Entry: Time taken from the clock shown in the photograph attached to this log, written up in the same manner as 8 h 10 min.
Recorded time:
8 h 20 min
